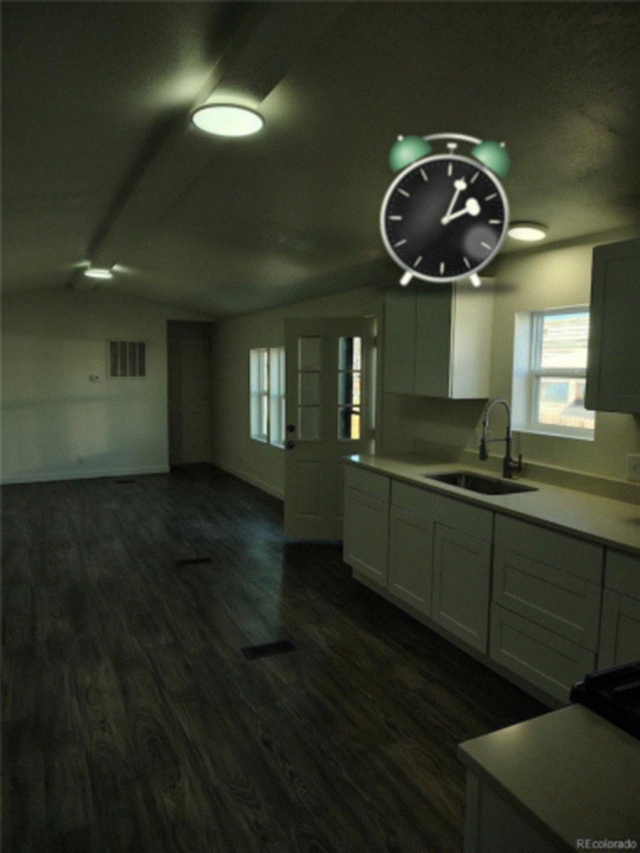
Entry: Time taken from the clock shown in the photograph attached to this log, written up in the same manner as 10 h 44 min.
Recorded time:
2 h 03 min
